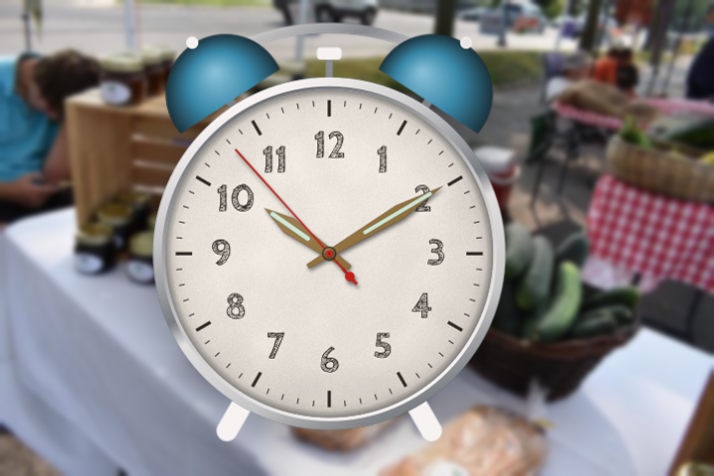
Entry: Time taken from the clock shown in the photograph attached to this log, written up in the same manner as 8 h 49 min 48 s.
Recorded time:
10 h 09 min 53 s
